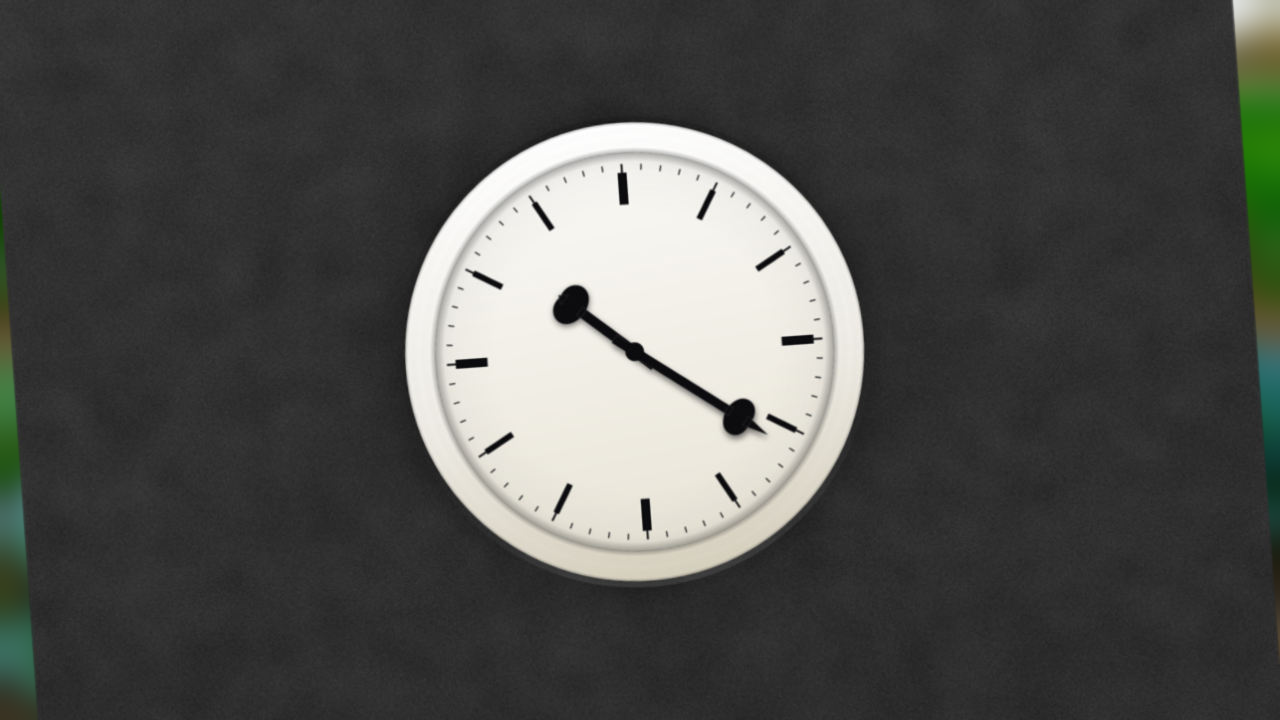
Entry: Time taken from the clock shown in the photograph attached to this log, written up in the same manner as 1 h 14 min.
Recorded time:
10 h 21 min
